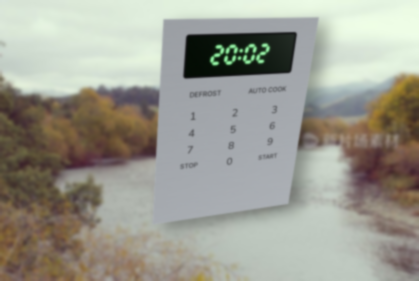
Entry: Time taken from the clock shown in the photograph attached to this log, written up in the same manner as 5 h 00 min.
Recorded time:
20 h 02 min
